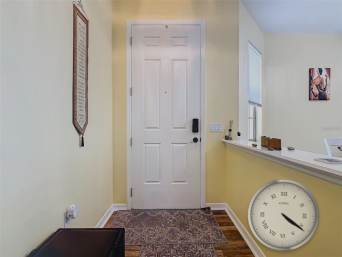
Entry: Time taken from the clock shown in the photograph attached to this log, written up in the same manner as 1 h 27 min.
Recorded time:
4 h 21 min
